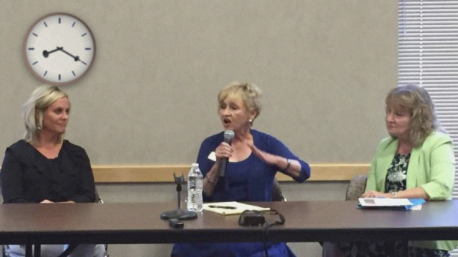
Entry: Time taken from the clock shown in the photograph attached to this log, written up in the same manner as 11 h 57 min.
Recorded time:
8 h 20 min
